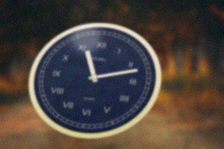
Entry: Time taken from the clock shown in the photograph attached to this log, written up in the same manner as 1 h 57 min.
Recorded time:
11 h 12 min
